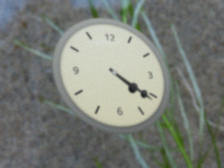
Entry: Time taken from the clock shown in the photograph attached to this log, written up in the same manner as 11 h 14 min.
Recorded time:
4 h 21 min
